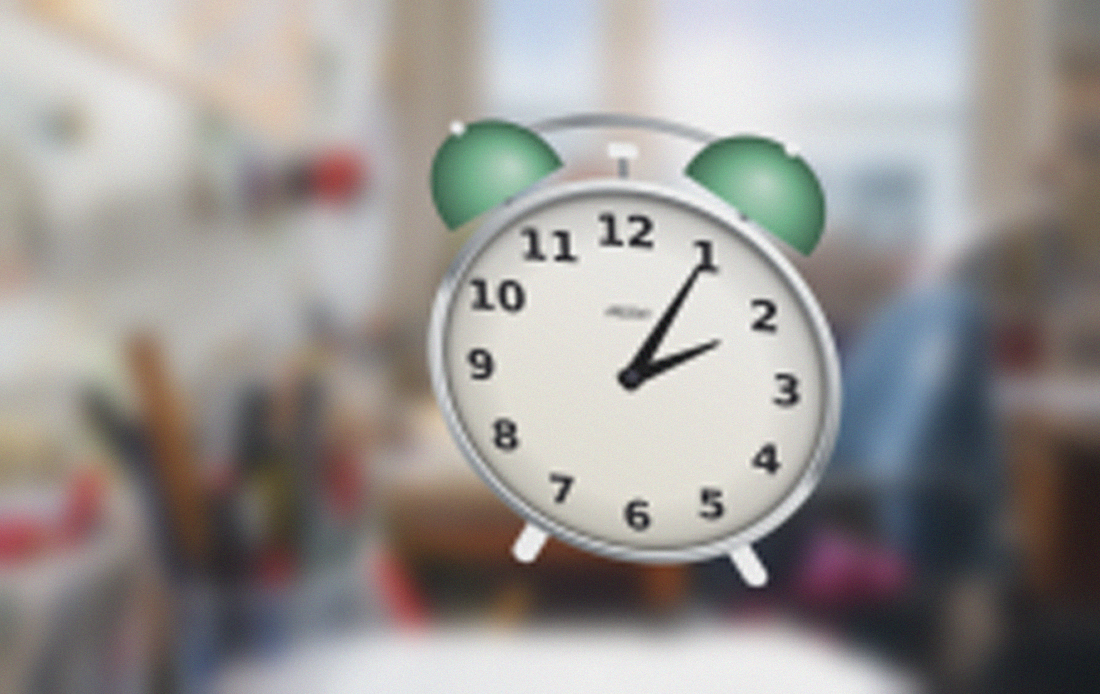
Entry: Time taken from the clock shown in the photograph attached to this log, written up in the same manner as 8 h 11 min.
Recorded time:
2 h 05 min
